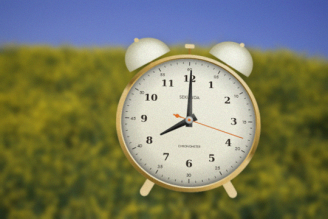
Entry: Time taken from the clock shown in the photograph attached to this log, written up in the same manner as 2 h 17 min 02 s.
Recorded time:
8 h 00 min 18 s
